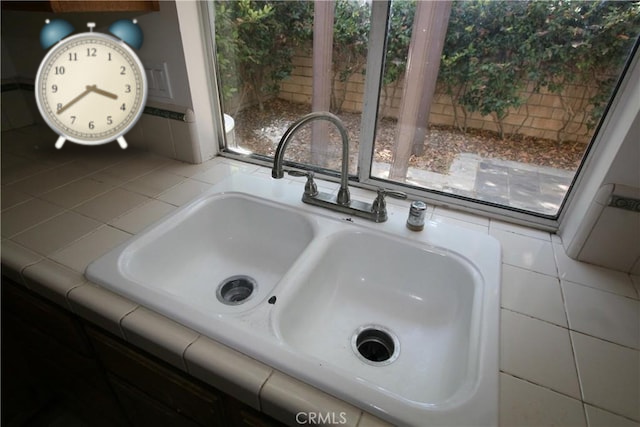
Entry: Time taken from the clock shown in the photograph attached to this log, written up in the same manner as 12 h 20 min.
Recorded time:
3 h 39 min
